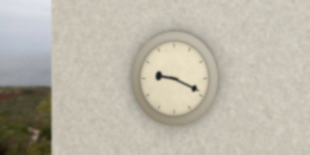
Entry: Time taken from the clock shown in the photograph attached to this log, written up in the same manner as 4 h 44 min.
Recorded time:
9 h 19 min
